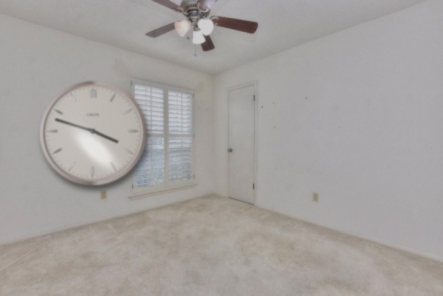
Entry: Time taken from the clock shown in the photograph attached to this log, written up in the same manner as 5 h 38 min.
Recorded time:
3 h 48 min
